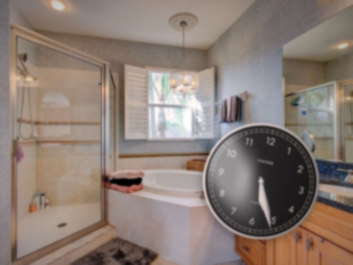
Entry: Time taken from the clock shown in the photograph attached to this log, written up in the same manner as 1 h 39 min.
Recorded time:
5 h 26 min
